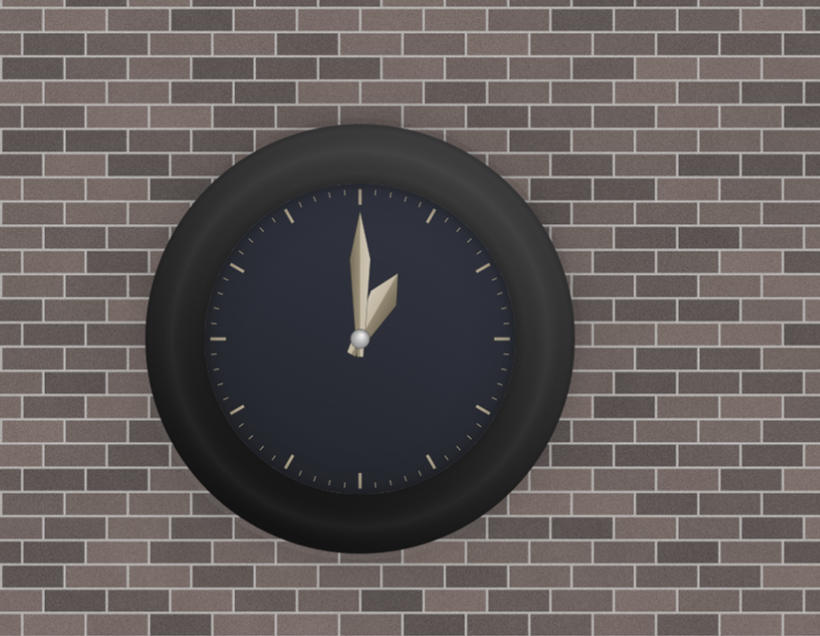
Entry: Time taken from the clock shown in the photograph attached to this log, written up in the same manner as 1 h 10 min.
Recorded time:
1 h 00 min
